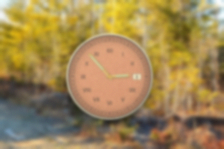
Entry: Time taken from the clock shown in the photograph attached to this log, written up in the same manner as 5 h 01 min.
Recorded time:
2 h 53 min
